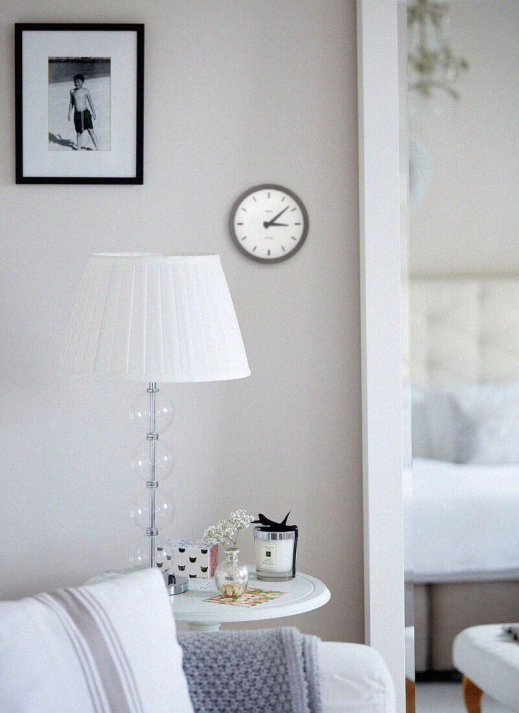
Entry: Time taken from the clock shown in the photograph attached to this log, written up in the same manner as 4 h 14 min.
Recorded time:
3 h 08 min
